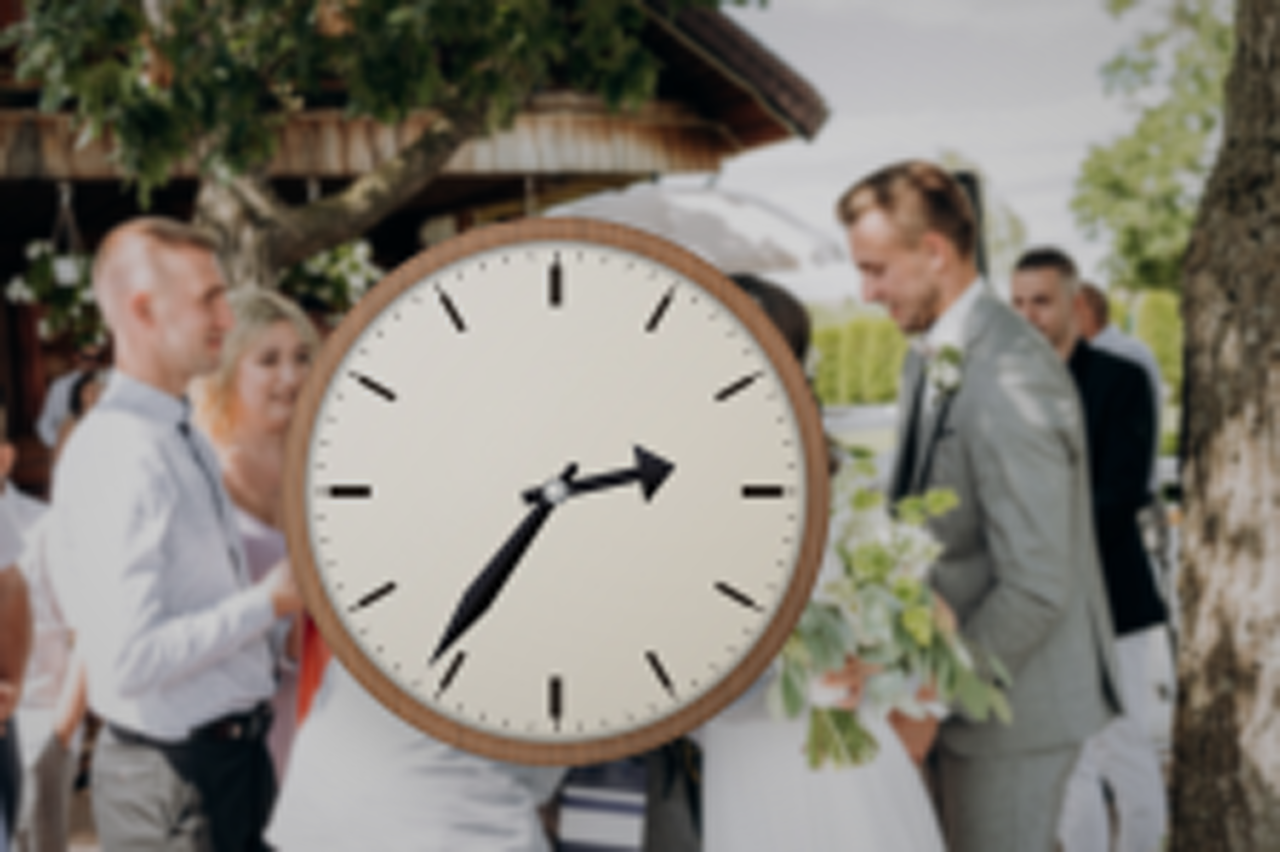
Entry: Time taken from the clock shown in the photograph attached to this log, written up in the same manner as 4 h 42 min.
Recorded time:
2 h 36 min
